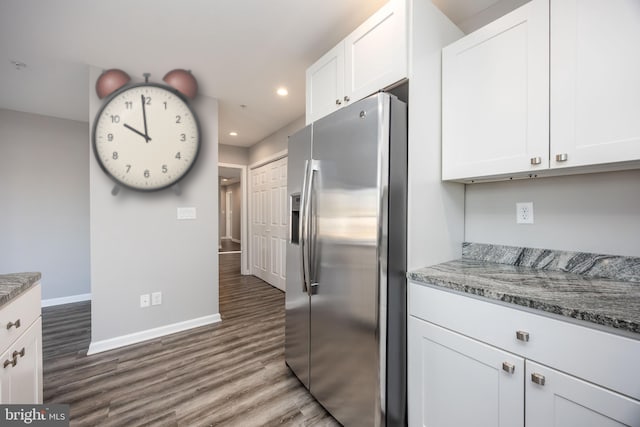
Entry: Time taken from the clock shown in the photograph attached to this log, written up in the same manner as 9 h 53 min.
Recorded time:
9 h 59 min
